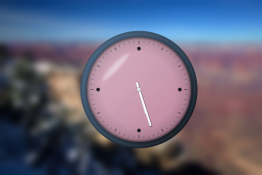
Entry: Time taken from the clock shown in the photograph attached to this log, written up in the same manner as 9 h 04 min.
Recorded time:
5 h 27 min
